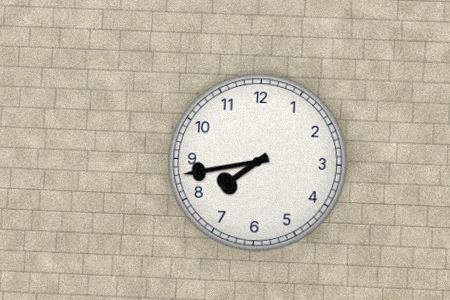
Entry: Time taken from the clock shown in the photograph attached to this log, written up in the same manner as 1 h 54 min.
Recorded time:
7 h 43 min
